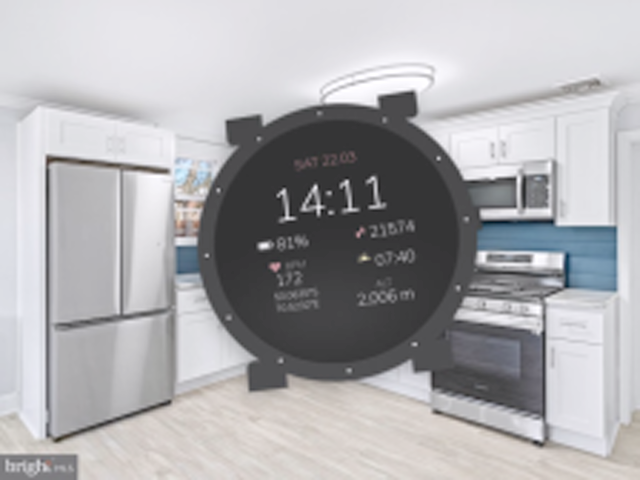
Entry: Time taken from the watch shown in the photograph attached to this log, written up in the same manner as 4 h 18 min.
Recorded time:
14 h 11 min
